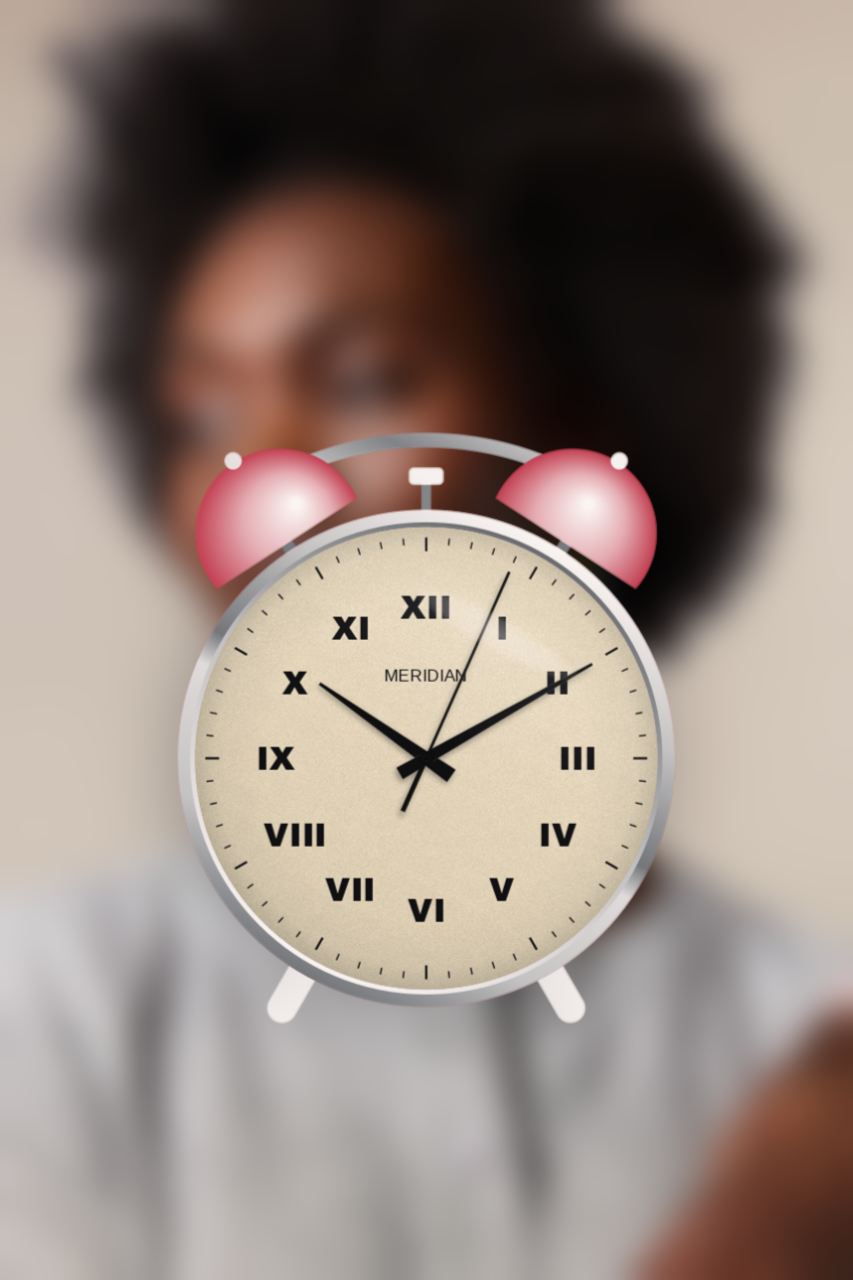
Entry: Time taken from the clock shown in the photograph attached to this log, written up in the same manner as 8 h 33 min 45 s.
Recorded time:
10 h 10 min 04 s
